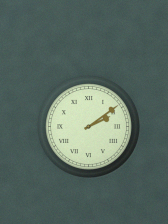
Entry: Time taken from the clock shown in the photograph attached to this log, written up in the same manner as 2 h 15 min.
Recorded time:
2 h 09 min
